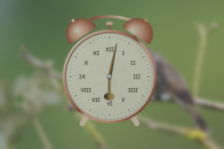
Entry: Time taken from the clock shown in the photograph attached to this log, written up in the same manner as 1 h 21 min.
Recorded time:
6 h 02 min
